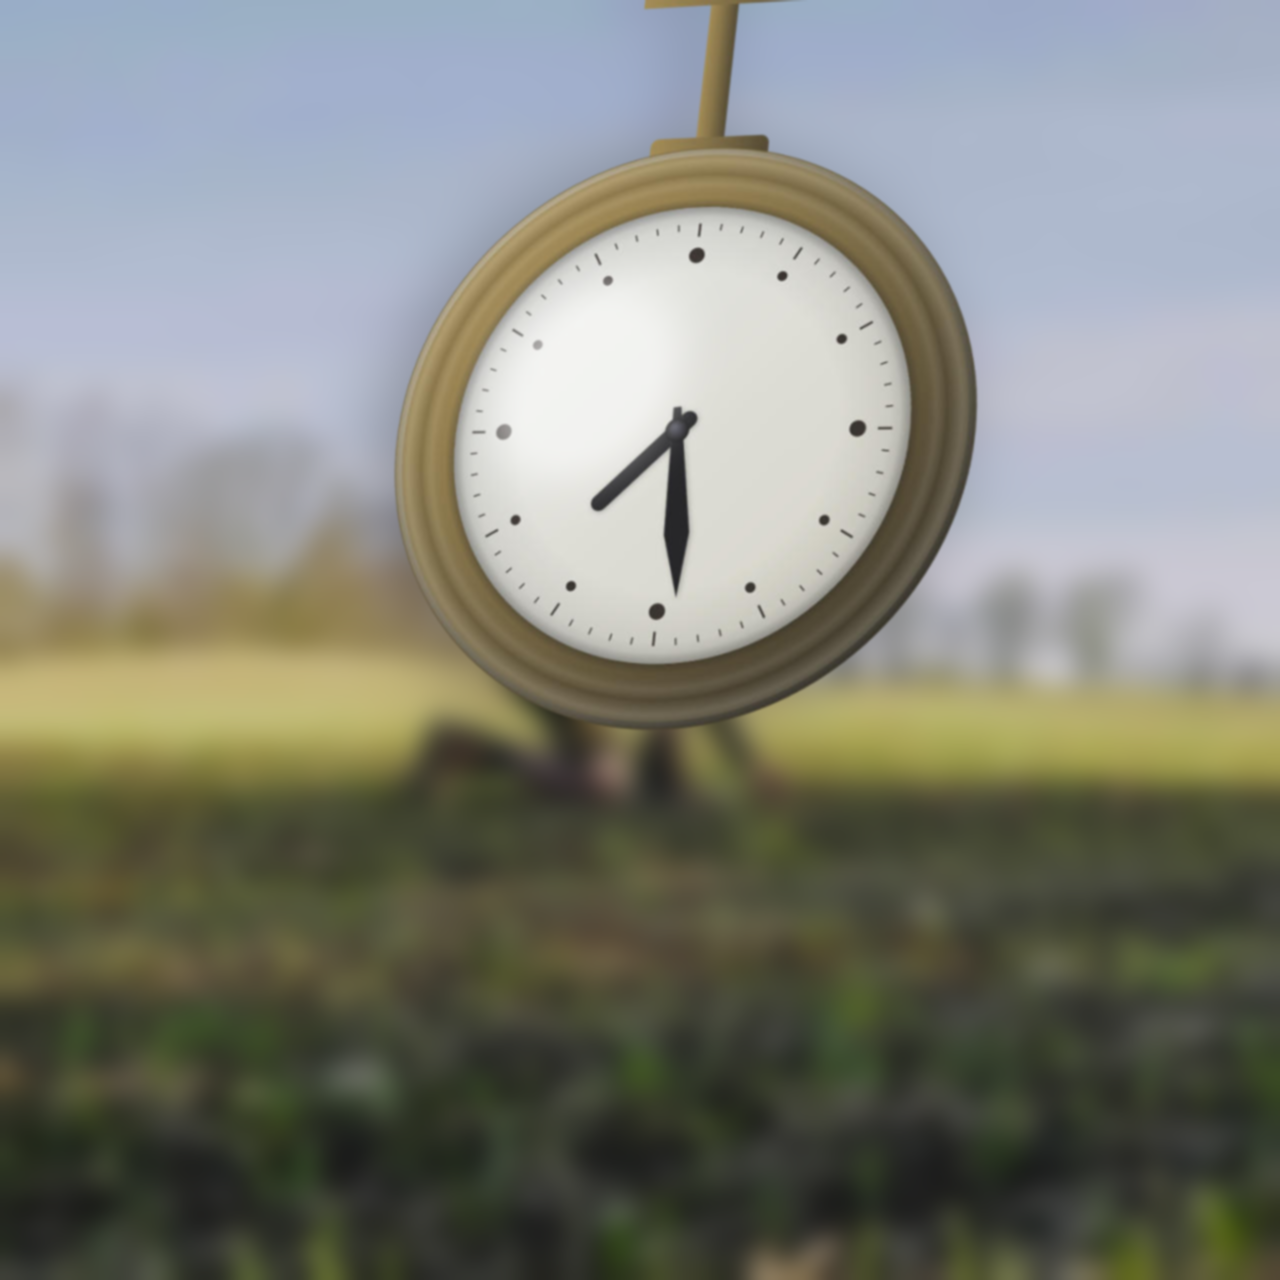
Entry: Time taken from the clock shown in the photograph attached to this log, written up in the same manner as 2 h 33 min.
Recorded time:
7 h 29 min
